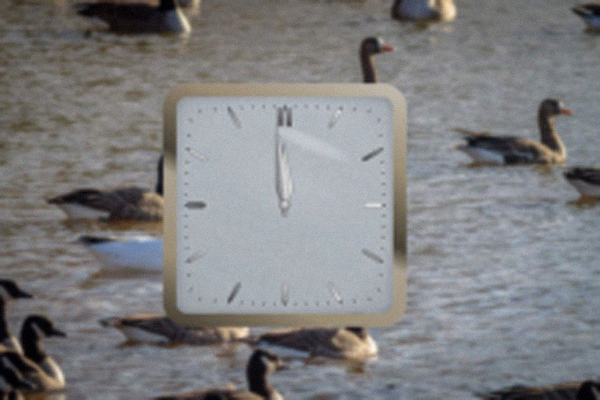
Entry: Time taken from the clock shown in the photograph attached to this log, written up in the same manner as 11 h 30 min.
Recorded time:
11 h 59 min
